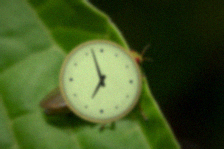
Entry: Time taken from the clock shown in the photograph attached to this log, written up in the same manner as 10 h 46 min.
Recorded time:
6 h 57 min
